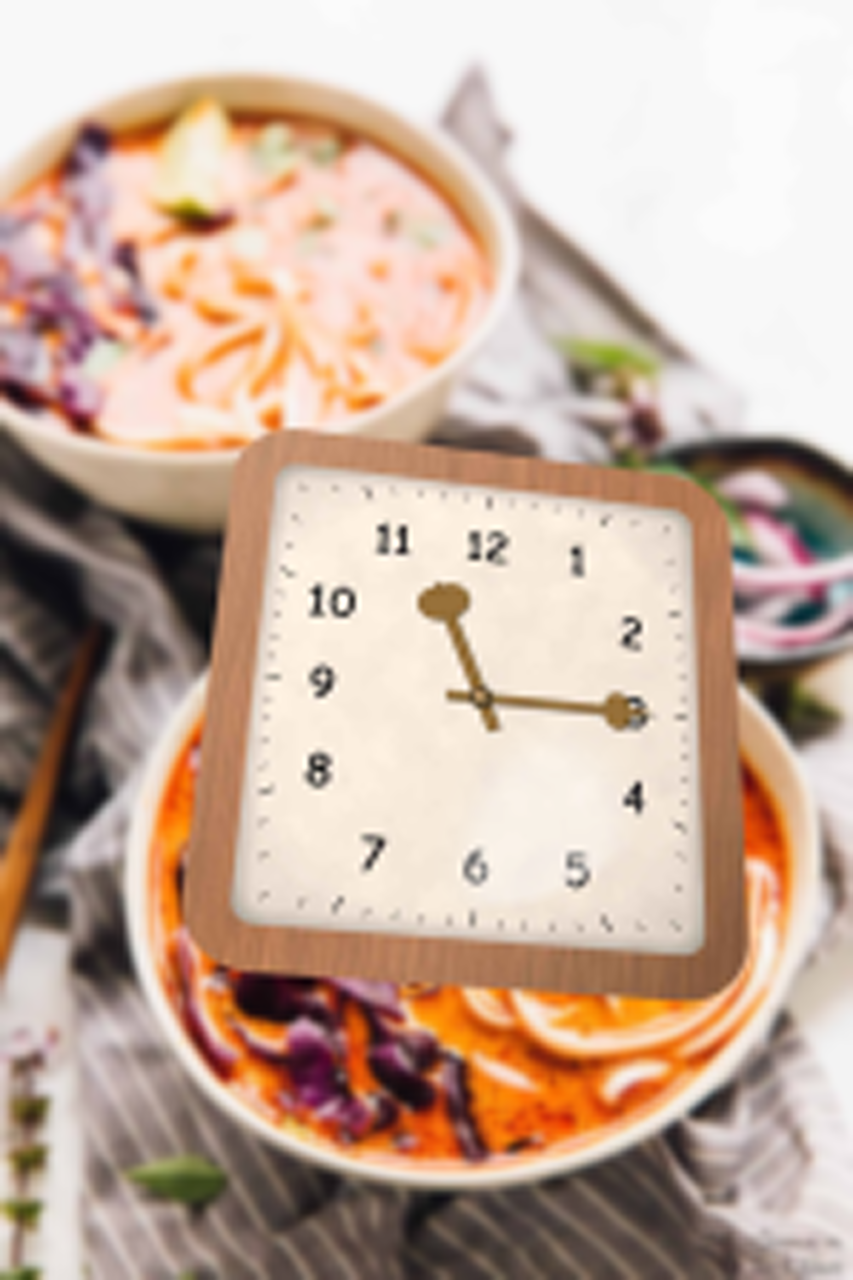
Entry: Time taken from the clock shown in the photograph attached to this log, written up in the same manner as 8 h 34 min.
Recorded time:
11 h 15 min
